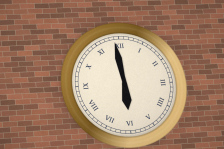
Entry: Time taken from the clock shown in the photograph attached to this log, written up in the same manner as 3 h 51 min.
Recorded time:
5 h 59 min
